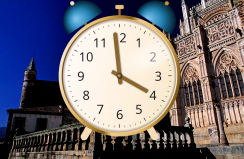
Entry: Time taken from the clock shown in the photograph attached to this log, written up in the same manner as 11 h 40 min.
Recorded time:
3 h 59 min
